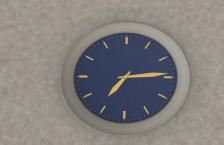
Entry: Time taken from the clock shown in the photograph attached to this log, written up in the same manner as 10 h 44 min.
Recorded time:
7 h 14 min
